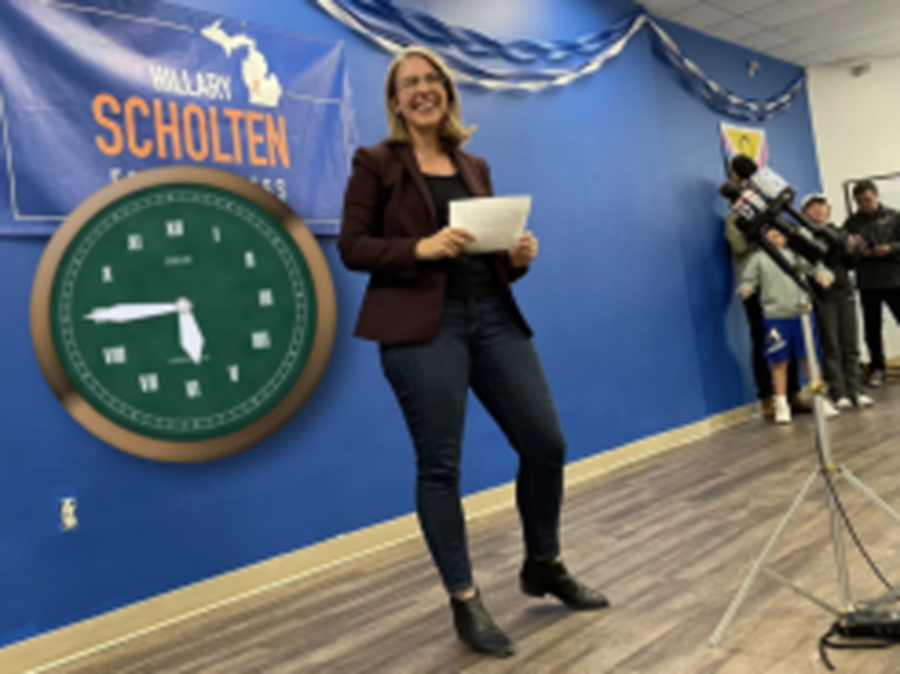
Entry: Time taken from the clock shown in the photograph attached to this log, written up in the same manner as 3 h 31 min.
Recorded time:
5 h 45 min
